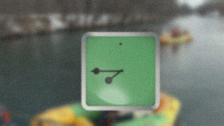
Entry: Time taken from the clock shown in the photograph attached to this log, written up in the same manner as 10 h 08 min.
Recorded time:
7 h 45 min
